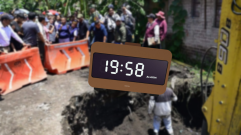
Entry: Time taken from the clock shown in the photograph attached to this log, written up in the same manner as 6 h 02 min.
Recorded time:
19 h 58 min
